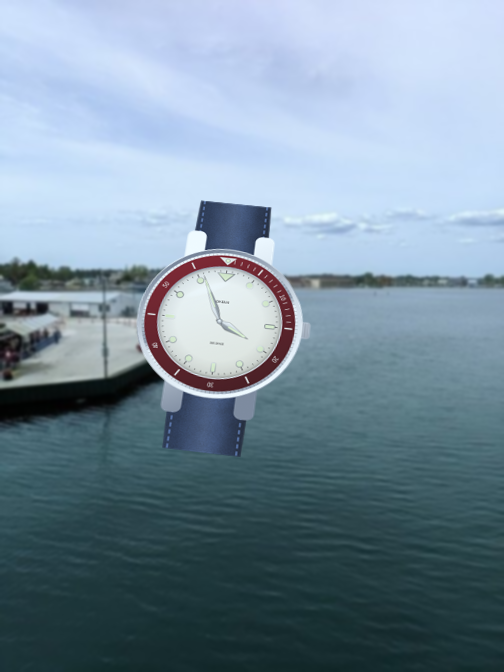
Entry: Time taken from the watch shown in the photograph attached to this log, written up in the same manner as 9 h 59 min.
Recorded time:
3 h 56 min
